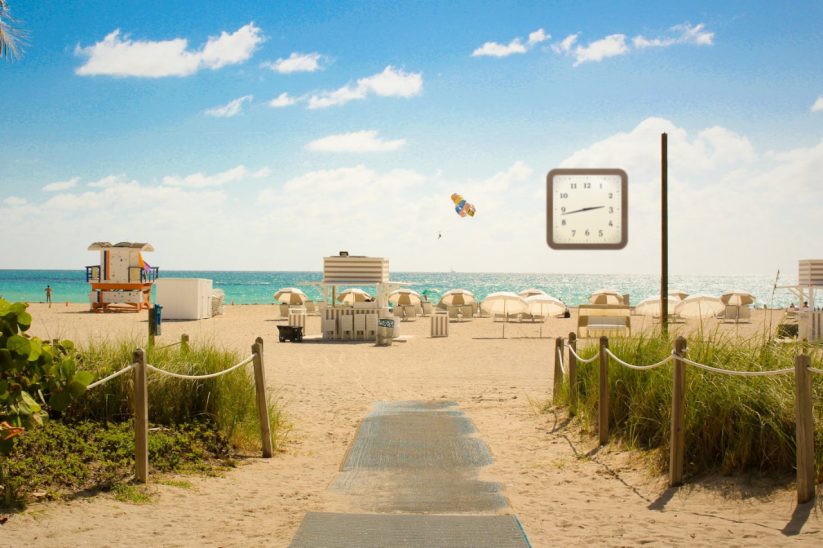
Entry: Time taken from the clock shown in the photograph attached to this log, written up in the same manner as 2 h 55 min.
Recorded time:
2 h 43 min
